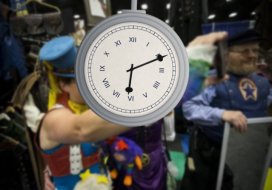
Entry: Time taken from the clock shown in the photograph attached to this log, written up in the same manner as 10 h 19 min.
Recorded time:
6 h 11 min
